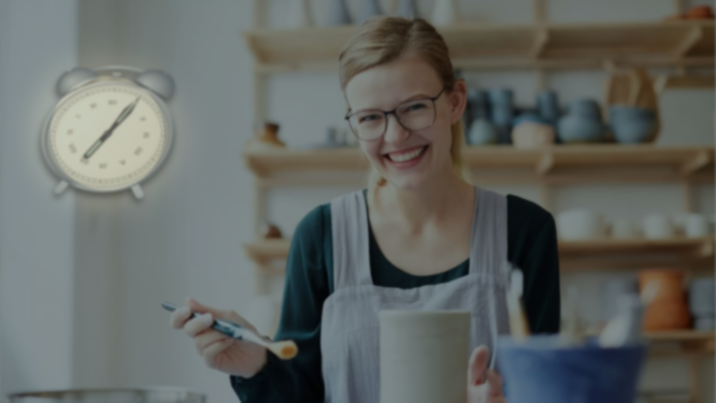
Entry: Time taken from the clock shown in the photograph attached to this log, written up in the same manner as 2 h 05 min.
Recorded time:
7 h 05 min
